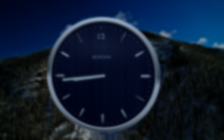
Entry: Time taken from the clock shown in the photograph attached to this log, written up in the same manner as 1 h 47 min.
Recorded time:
8 h 44 min
